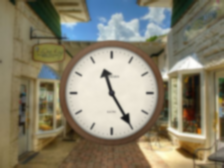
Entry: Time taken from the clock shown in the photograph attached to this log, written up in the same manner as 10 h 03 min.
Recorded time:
11 h 25 min
